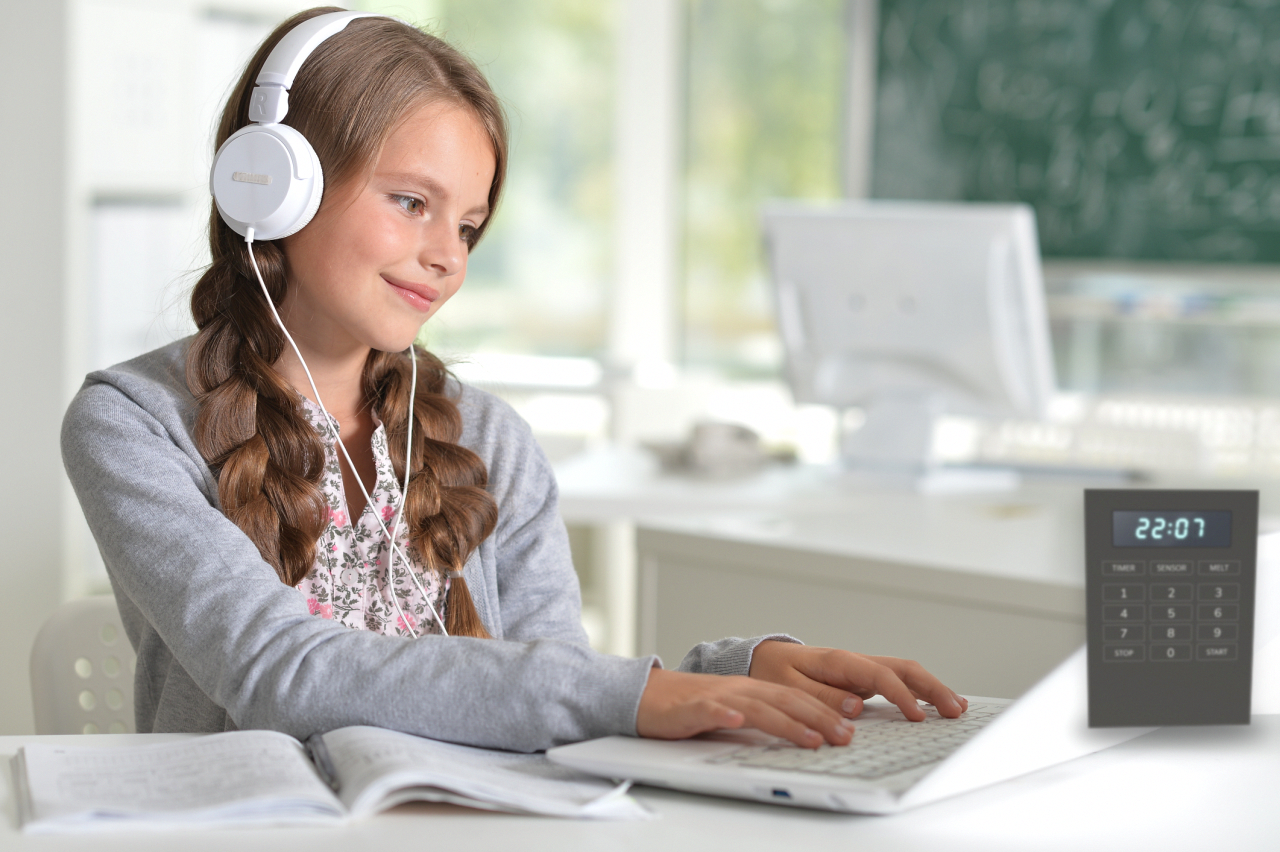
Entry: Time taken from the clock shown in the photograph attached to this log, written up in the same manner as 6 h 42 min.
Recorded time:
22 h 07 min
